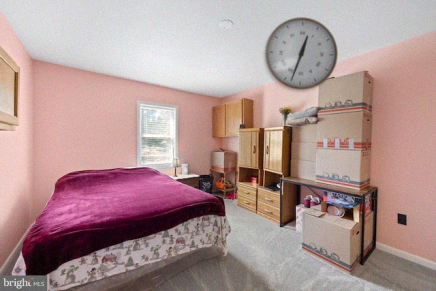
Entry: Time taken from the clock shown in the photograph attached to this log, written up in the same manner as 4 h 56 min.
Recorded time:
12 h 33 min
